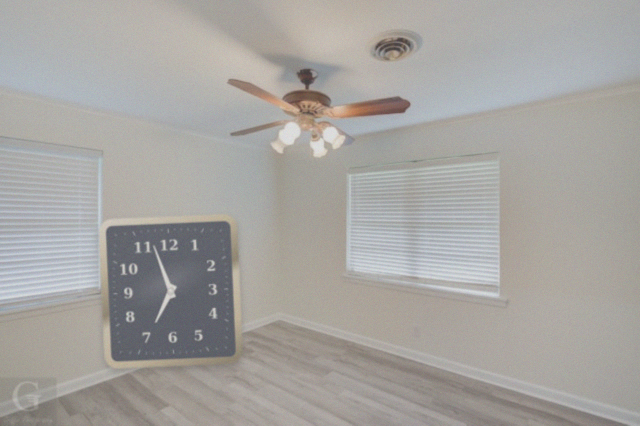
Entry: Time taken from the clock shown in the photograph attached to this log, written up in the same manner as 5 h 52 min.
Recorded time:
6 h 57 min
